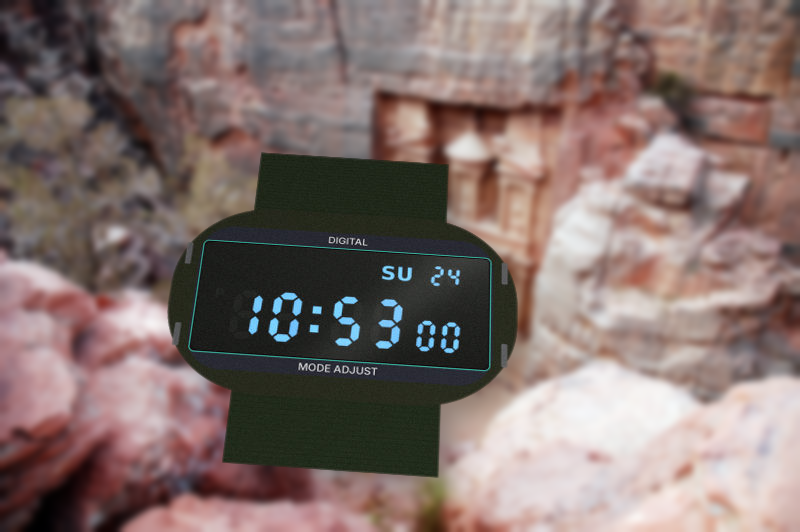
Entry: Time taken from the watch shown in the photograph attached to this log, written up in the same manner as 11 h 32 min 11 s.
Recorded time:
10 h 53 min 00 s
